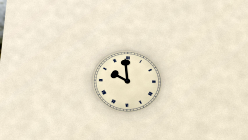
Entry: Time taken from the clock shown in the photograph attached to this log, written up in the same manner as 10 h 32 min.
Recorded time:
9 h 59 min
